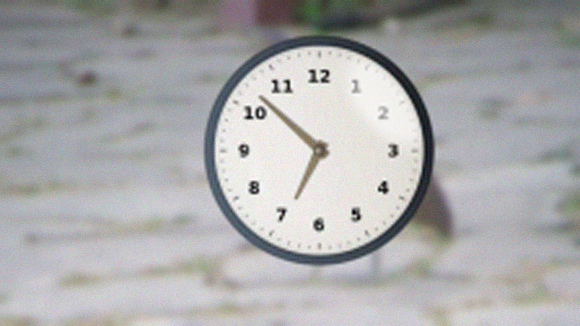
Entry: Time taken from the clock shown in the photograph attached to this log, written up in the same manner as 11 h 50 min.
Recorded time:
6 h 52 min
